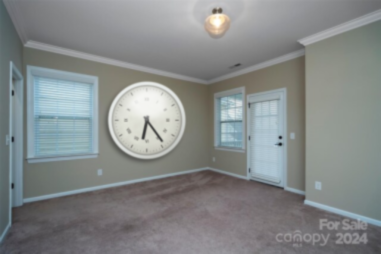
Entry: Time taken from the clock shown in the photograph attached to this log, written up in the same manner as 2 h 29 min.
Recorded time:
6 h 24 min
